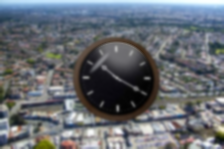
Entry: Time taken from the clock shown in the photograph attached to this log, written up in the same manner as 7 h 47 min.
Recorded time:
10 h 20 min
